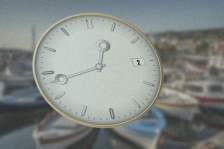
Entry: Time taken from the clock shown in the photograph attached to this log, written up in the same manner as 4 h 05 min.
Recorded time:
12 h 43 min
